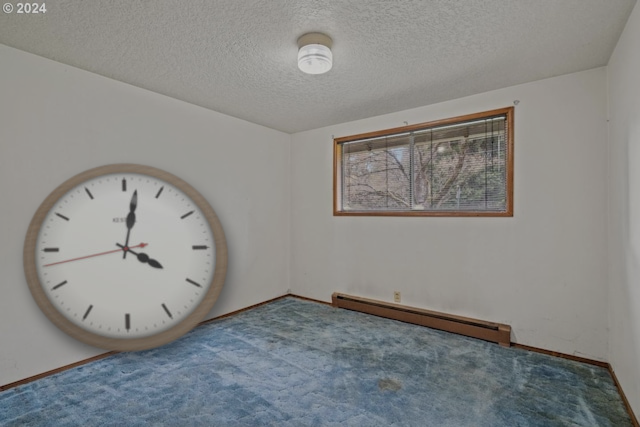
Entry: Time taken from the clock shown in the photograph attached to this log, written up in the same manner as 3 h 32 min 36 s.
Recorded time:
4 h 01 min 43 s
